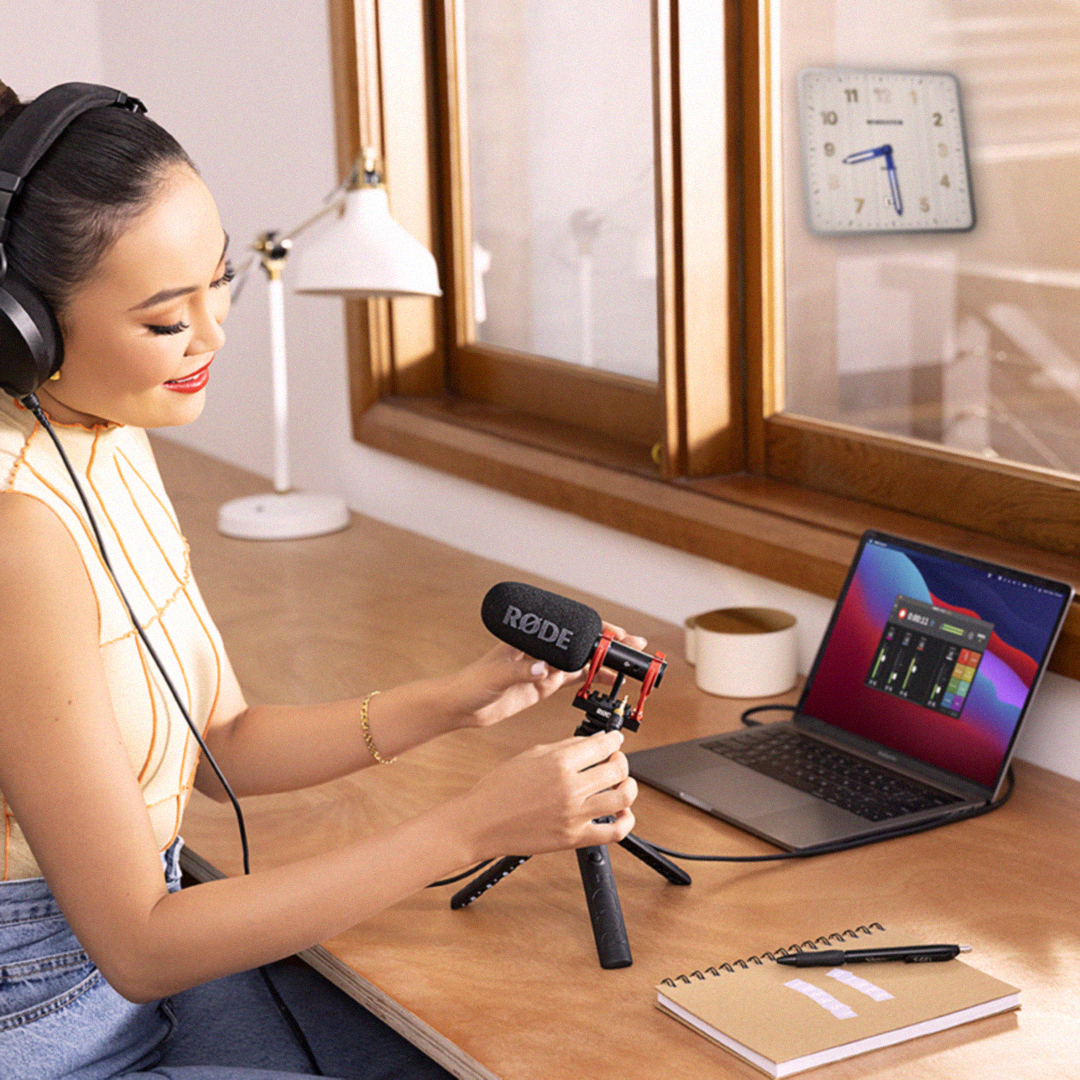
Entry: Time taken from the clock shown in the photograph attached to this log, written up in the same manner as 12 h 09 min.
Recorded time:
8 h 29 min
